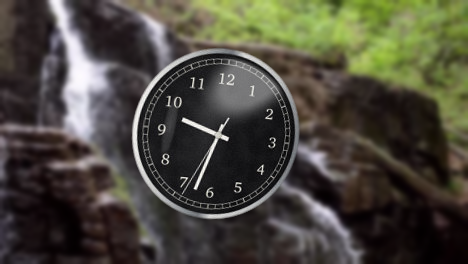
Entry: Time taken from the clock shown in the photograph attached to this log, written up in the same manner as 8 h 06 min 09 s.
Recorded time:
9 h 32 min 34 s
